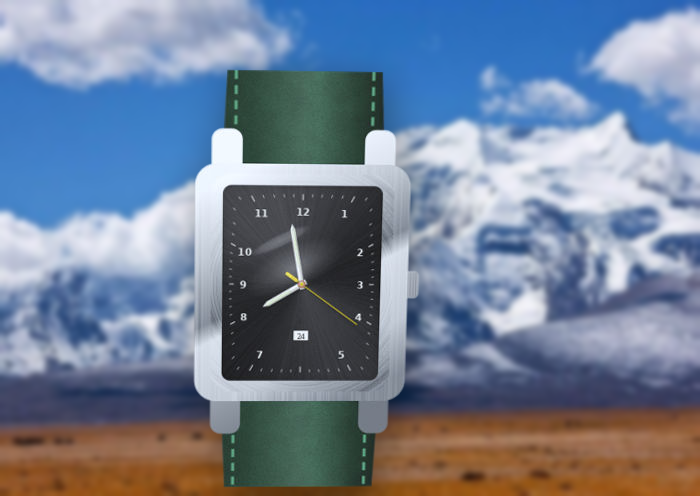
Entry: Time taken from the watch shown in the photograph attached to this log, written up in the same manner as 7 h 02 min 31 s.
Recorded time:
7 h 58 min 21 s
